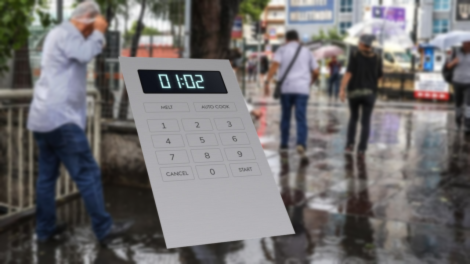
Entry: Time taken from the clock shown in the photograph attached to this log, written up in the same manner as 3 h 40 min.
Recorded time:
1 h 02 min
